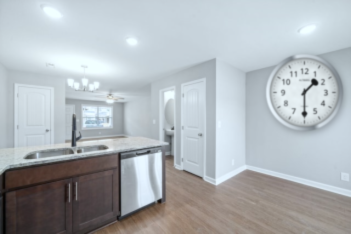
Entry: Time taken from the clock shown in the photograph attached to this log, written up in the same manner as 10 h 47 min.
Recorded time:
1 h 30 min
